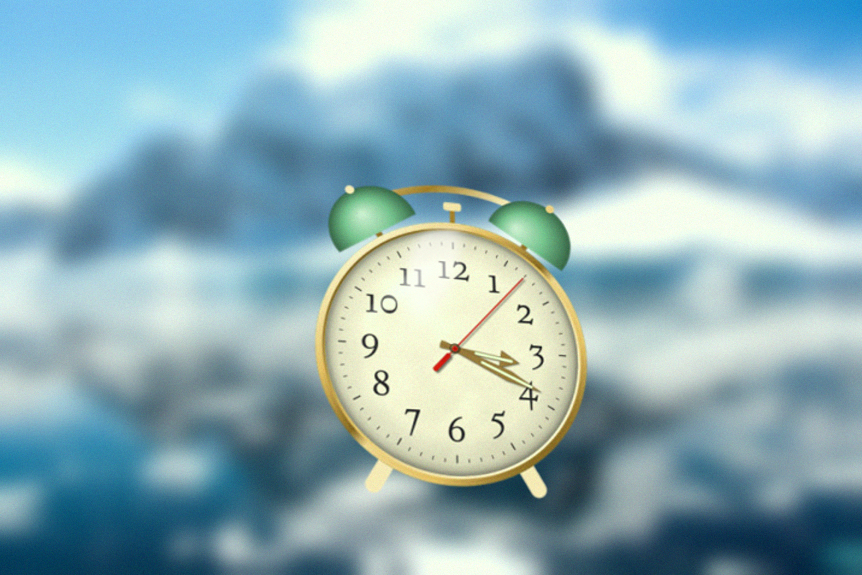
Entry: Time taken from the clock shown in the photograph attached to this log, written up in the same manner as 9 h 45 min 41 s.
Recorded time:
3 h 19 min 07 s
